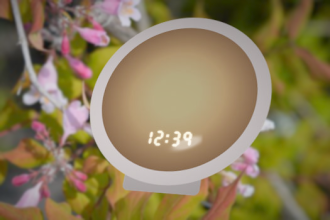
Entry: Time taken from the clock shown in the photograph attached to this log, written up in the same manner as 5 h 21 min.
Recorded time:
12 h 39 min
